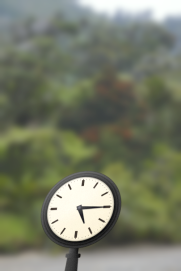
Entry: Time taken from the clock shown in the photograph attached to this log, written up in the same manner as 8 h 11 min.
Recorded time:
5 h 15 min
